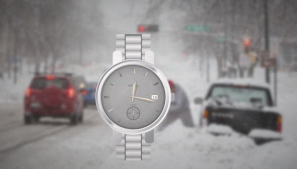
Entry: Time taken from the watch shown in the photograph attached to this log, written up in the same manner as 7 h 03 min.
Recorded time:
12 h 17 min
